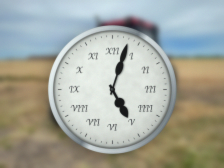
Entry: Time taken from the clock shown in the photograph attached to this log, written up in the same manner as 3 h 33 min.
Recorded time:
5 h 03 min
